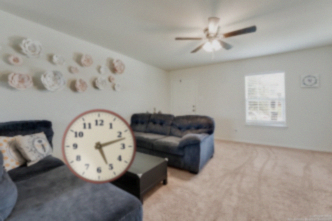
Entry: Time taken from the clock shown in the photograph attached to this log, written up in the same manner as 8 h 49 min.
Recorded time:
5 h 12 min
